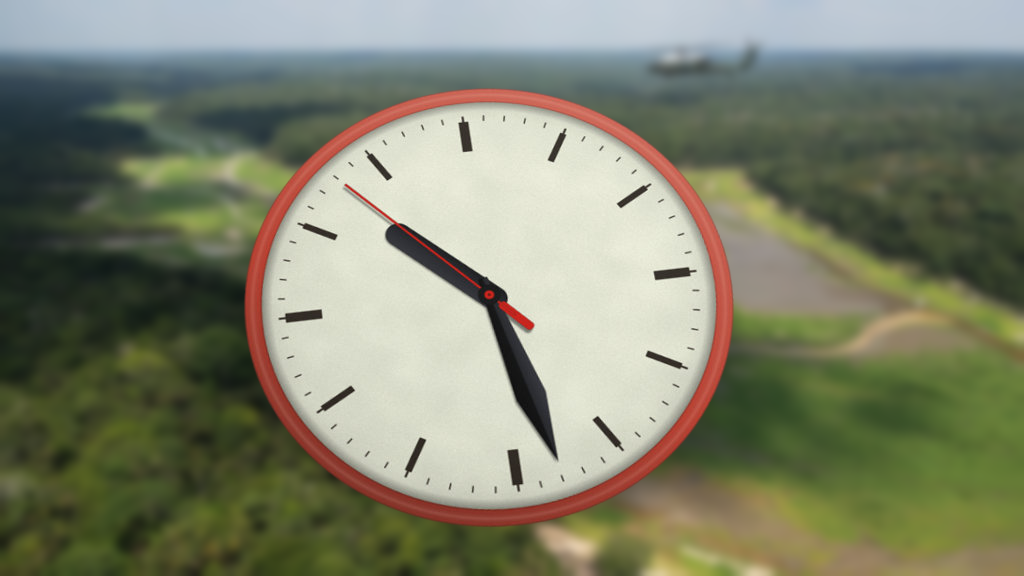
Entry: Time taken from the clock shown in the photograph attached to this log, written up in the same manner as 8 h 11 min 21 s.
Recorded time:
10 h 27 min 53 s
